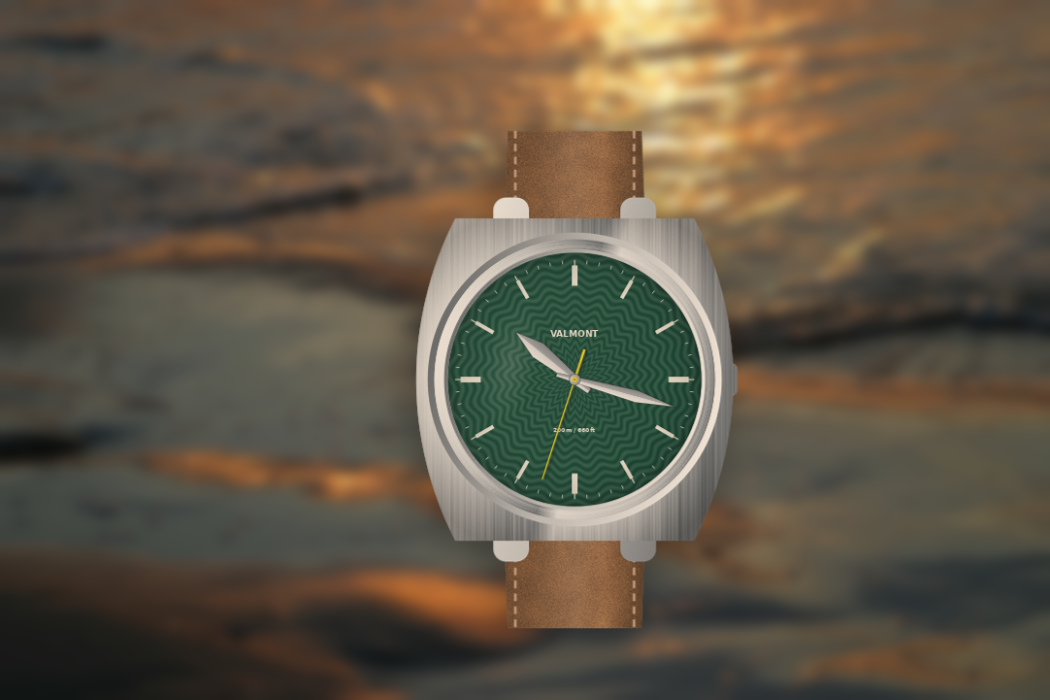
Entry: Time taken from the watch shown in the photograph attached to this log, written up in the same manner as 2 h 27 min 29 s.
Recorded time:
10 h 17 min 33 s
